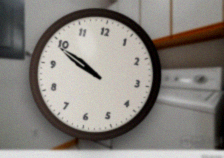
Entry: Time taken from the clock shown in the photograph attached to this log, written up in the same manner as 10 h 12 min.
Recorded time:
9 h 49 min
